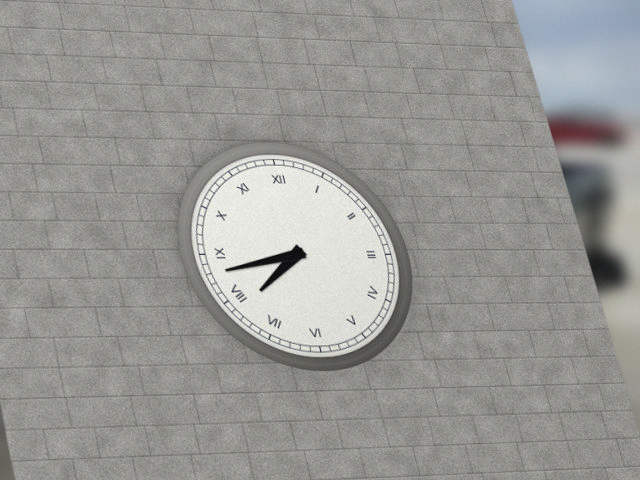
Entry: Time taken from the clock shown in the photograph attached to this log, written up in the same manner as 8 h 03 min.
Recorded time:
7 h 43 min
